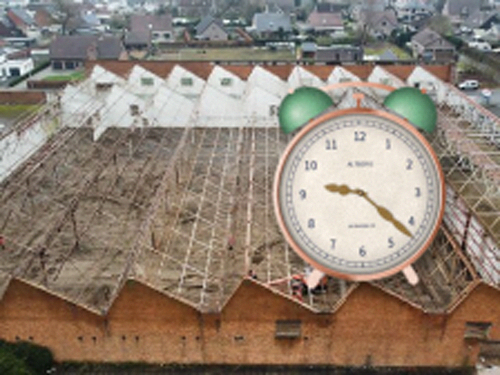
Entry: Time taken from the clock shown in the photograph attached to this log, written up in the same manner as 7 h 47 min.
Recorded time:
9 h 22 min
